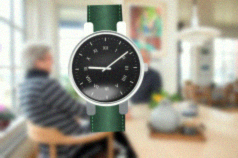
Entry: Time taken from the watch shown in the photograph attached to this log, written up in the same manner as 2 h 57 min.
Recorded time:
9 h 09 min
